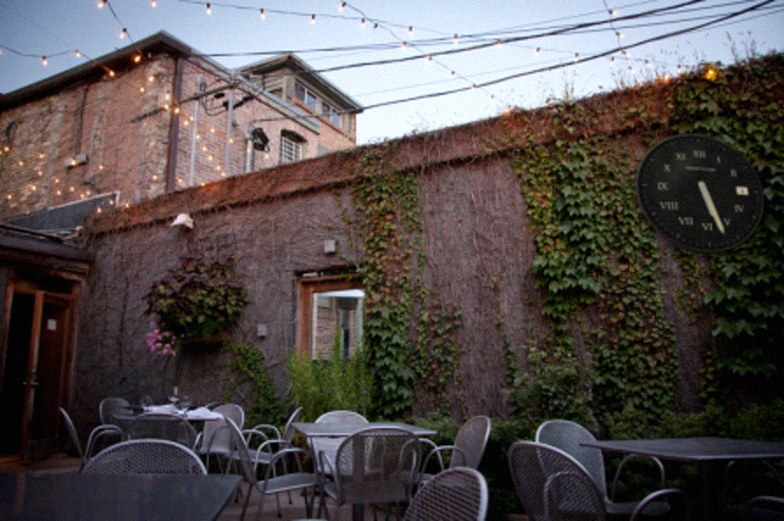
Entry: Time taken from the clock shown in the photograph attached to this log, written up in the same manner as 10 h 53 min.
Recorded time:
5 h 27 min
